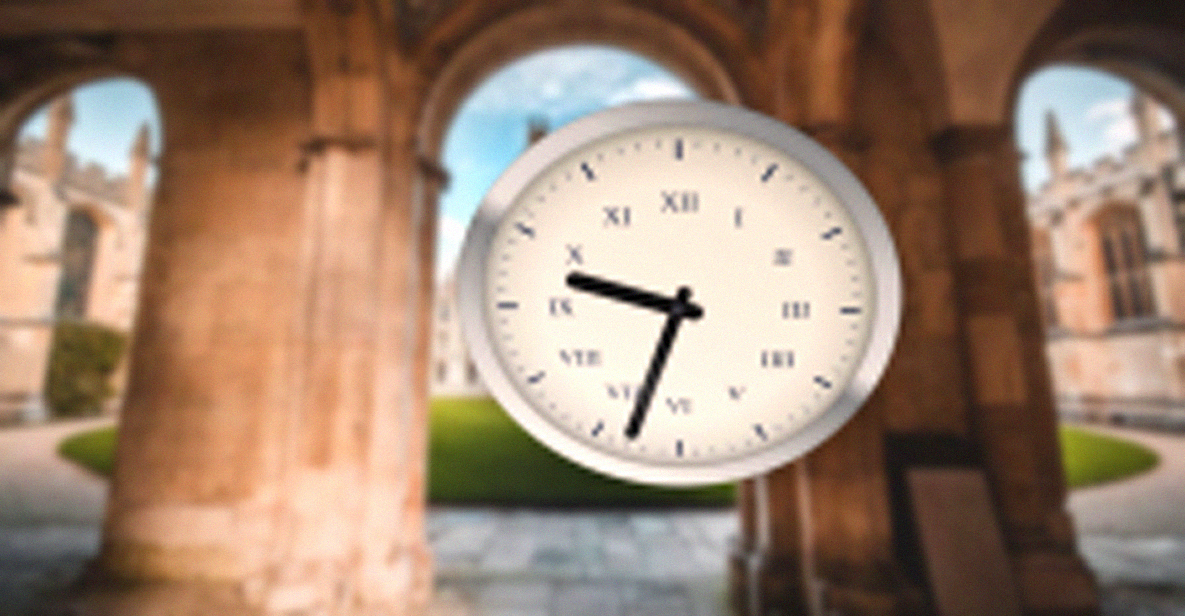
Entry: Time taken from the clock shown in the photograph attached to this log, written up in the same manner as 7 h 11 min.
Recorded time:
9 h 33 min
